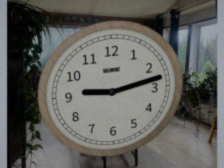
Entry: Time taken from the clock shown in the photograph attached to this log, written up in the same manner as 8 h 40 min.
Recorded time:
9 h 13 min
